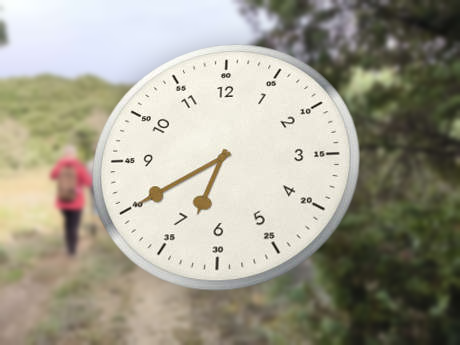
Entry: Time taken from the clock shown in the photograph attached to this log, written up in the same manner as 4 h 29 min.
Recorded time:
6 h 40 min
